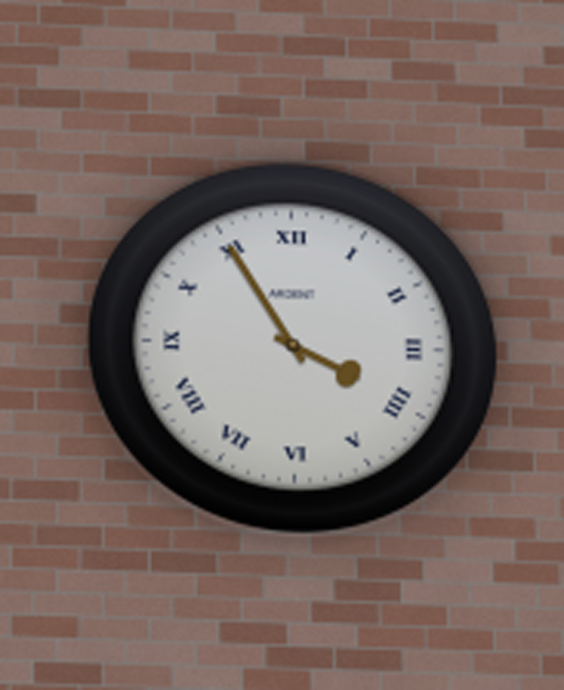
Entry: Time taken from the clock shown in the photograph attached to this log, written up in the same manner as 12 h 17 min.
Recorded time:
3 h 55 min
